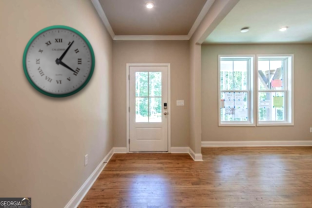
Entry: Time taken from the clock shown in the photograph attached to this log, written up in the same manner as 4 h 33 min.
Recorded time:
4 h 06 min
